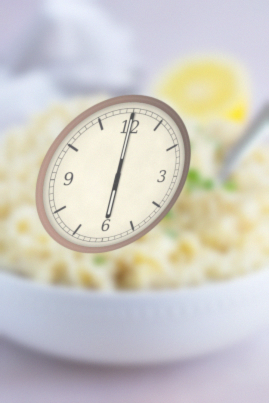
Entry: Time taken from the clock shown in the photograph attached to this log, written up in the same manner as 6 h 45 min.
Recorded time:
6 h 00 min
